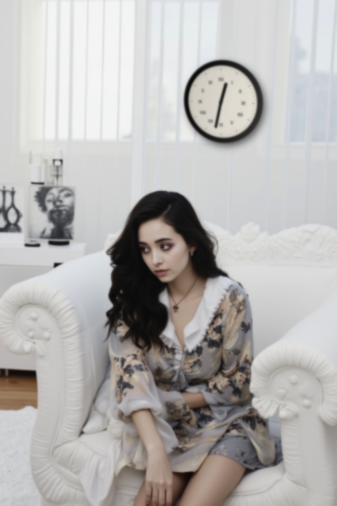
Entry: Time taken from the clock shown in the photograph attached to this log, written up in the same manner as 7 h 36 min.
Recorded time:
12 h 32 min
